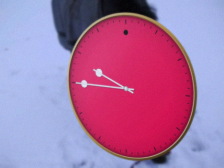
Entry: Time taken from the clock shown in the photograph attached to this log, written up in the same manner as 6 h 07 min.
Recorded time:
9 h 45 min
